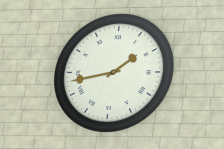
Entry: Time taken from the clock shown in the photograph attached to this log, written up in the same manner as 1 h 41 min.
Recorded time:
1 h 43 min
